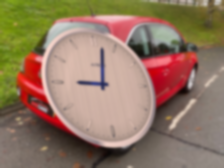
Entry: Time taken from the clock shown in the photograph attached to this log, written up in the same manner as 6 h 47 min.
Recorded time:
9 h 02 min
